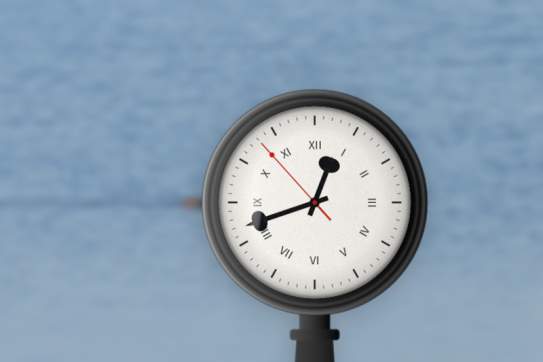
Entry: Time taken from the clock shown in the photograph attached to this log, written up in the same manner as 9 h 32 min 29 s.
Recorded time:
12 h 41 min 53 s
